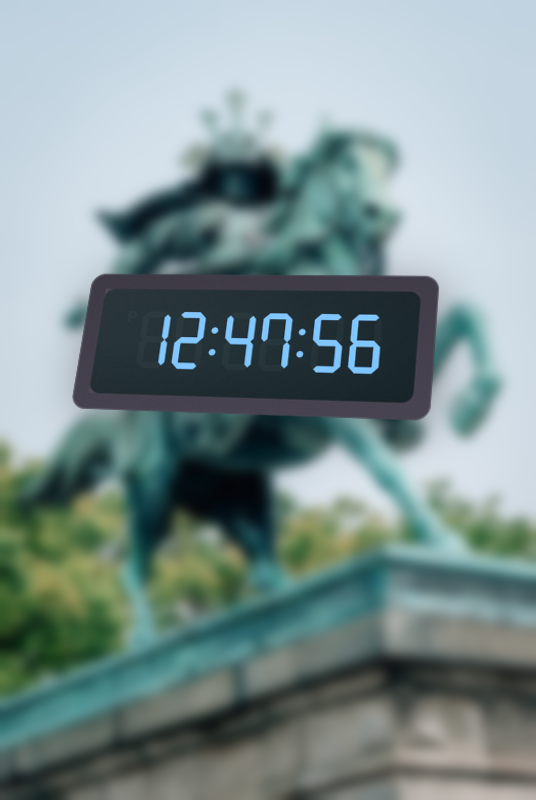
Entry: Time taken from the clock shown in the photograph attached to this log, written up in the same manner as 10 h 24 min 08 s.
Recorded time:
12 h 47 min 56 s
